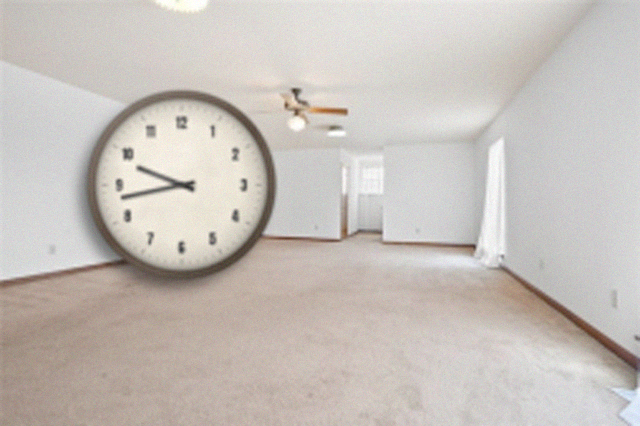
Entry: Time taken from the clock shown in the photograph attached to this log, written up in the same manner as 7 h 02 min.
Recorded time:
9 h 43 min
